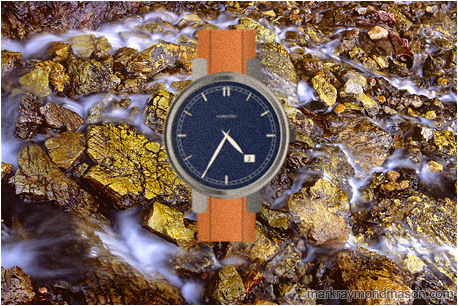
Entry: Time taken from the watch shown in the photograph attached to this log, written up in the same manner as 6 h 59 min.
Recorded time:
4 h 35 min
